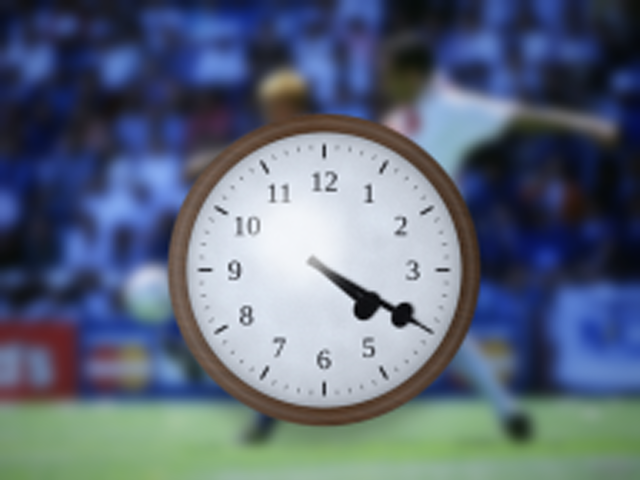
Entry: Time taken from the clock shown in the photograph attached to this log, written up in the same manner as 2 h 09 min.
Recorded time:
4 h 20 min
